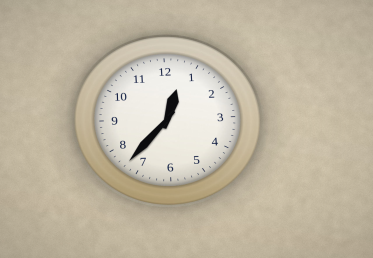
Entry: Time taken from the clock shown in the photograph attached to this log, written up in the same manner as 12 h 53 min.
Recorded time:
12 h 37 min
